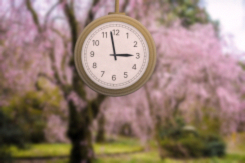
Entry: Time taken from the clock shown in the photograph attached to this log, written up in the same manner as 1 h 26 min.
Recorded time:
2 h 58 min
